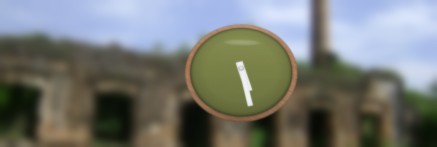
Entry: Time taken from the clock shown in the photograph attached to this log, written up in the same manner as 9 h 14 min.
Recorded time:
5 h 28 min
